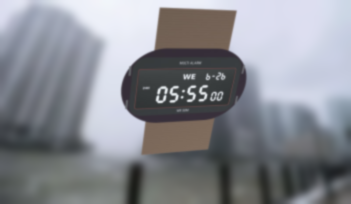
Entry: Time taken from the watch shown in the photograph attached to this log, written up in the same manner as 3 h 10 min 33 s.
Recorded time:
5 h 55 min 00 s
